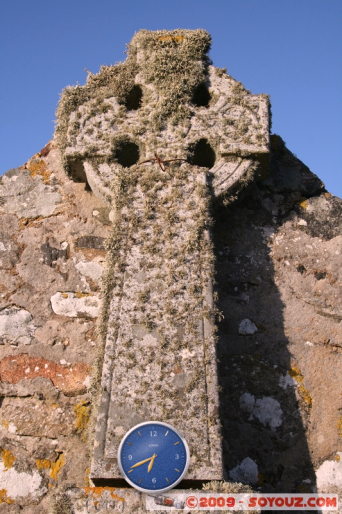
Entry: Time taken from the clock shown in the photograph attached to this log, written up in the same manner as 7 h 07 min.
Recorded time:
6 h 41 min
